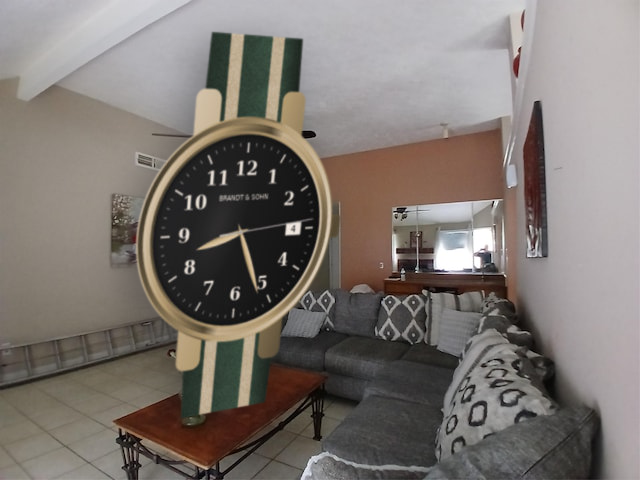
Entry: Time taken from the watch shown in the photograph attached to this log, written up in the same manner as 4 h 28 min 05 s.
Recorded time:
8 h 26 min 14 s
